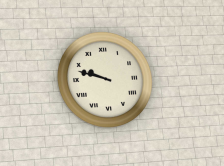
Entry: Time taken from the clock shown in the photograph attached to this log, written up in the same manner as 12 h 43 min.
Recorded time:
9 h 48 min
